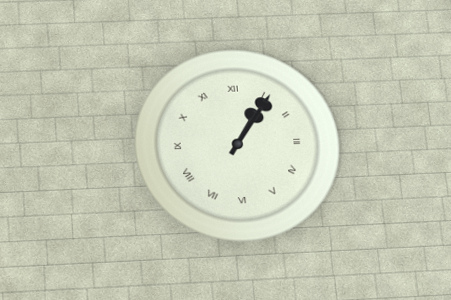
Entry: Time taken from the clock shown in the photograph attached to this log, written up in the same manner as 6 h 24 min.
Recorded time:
1 h 06 min
